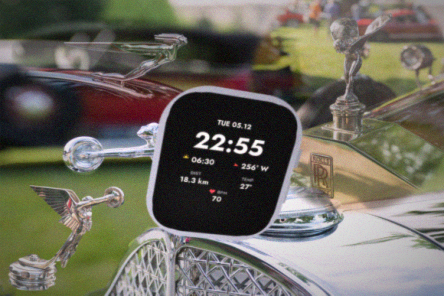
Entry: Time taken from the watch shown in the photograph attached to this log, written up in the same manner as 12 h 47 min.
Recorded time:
22 h 55 min
